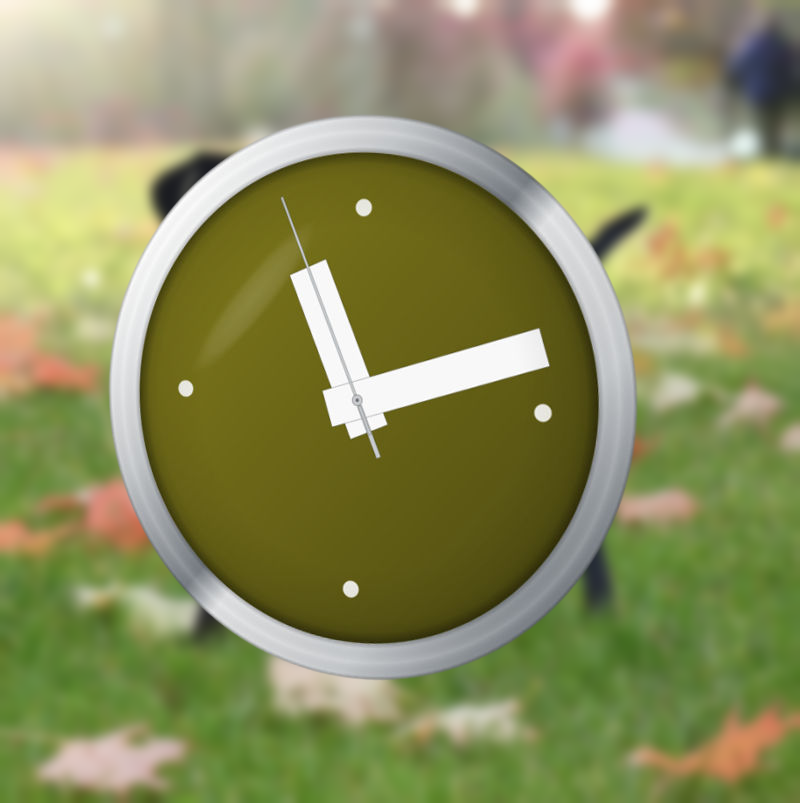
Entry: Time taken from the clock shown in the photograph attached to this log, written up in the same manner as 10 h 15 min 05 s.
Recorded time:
11 h 11 min 56 s
